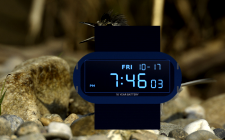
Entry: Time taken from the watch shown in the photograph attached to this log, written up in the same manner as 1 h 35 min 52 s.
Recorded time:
7 h 46 min 03 s
